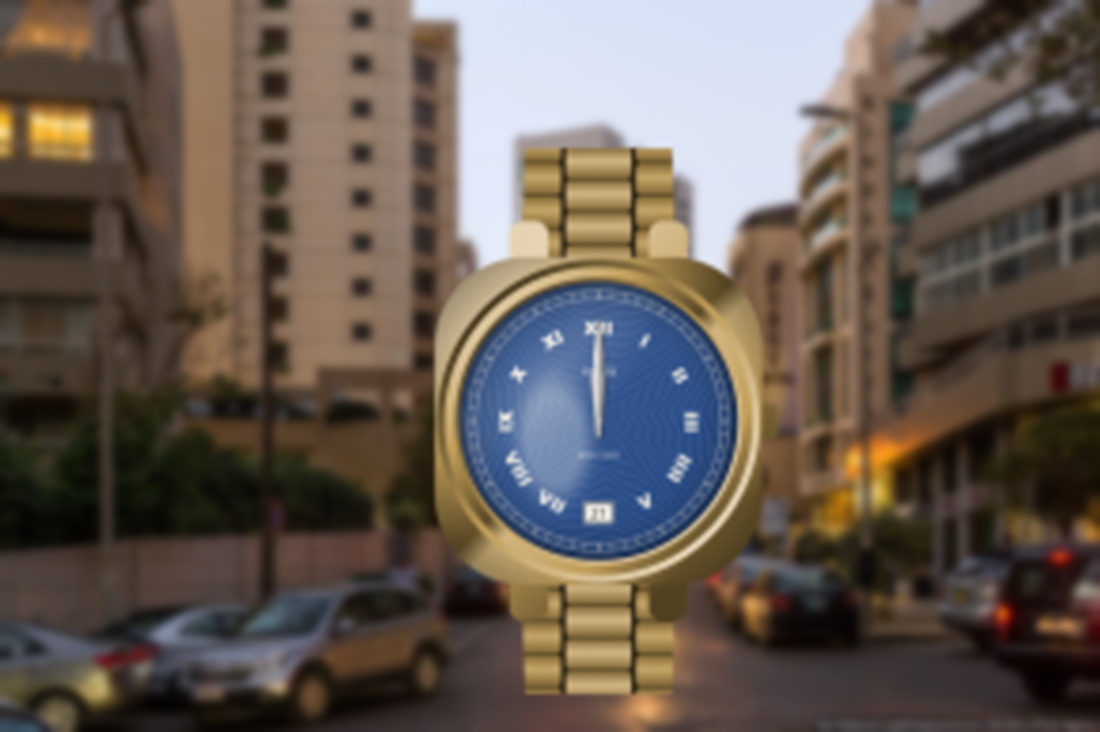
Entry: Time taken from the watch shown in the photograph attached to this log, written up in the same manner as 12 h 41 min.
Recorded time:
12 h 00 min
